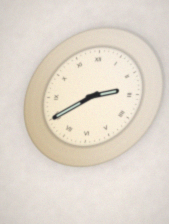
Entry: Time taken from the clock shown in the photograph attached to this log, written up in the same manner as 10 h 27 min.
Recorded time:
2 h 40 min
